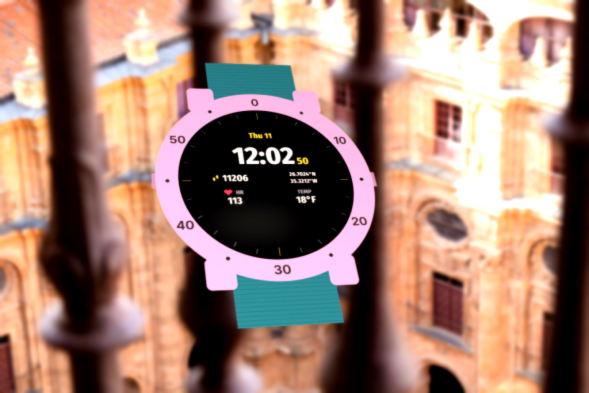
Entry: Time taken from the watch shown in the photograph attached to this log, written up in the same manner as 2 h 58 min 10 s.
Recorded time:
12 h 02 min 50 s
